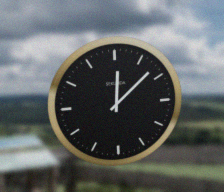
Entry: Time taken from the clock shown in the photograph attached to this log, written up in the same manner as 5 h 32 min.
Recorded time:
12 h 08 min
